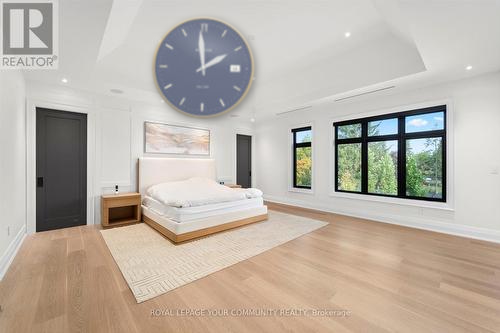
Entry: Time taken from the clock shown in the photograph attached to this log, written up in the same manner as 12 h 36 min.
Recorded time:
1 h 59 min
